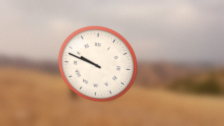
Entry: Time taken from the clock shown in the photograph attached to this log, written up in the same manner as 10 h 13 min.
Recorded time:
9 h 48 min
